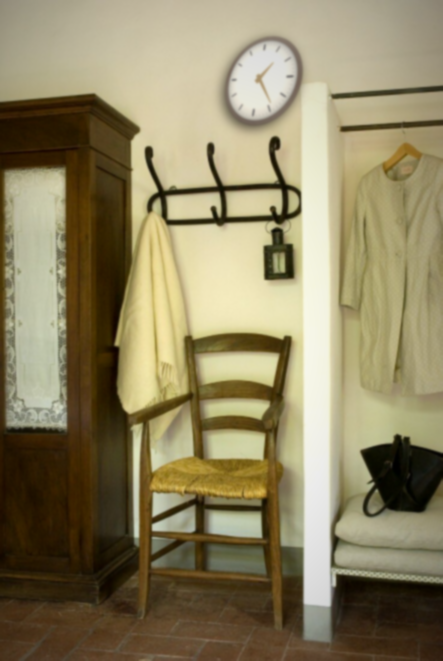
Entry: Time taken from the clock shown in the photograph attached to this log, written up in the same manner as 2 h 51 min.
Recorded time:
1 h 24 min
